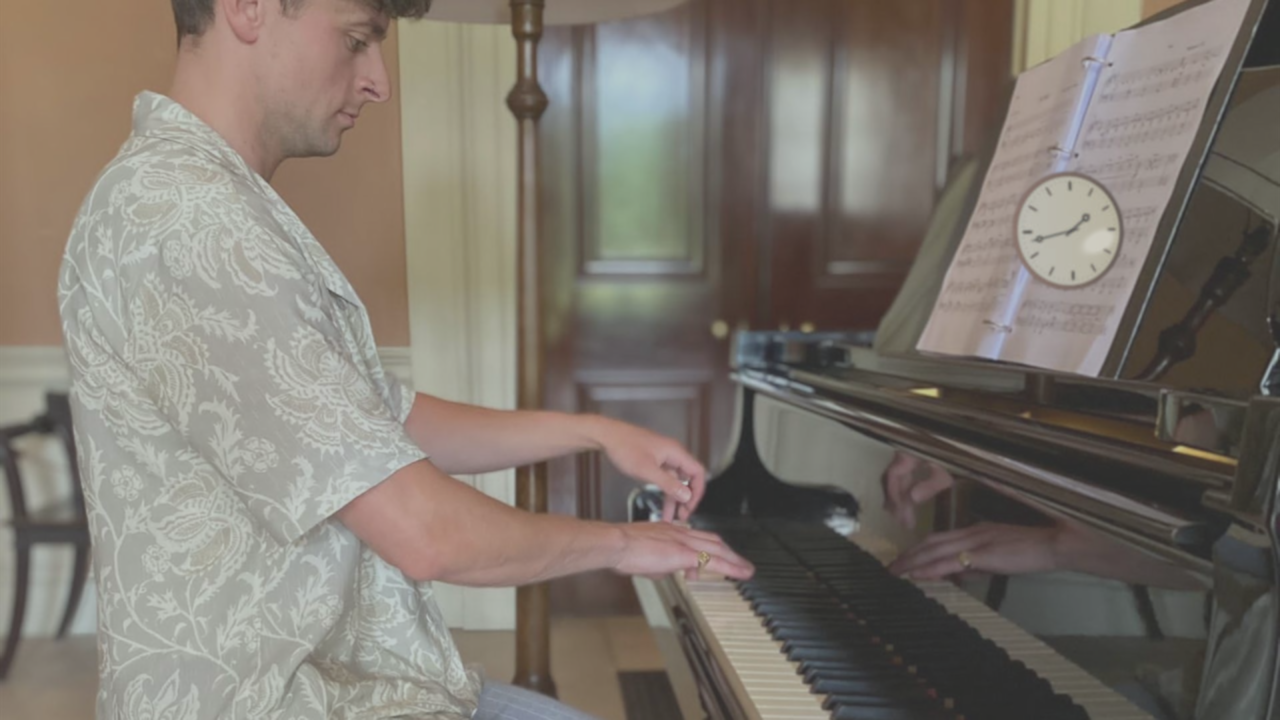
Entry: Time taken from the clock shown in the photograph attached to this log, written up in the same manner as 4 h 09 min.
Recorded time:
1 h 43 min
